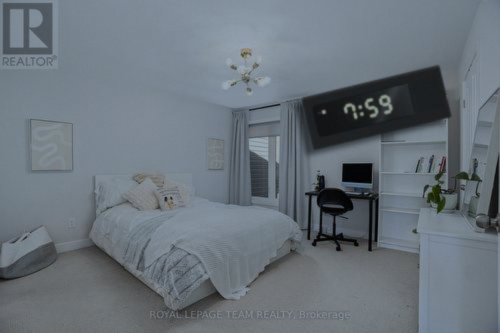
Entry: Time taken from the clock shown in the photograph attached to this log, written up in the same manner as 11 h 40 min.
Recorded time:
7 h 59 min
